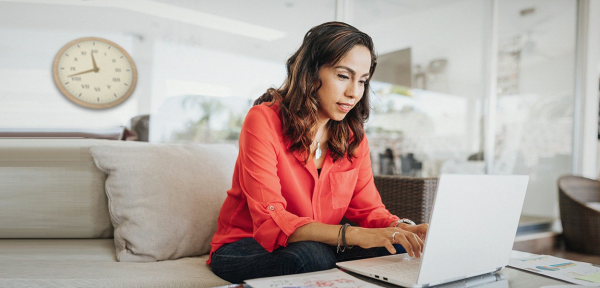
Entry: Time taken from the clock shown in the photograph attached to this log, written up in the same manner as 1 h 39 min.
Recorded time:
11 h 42 min
